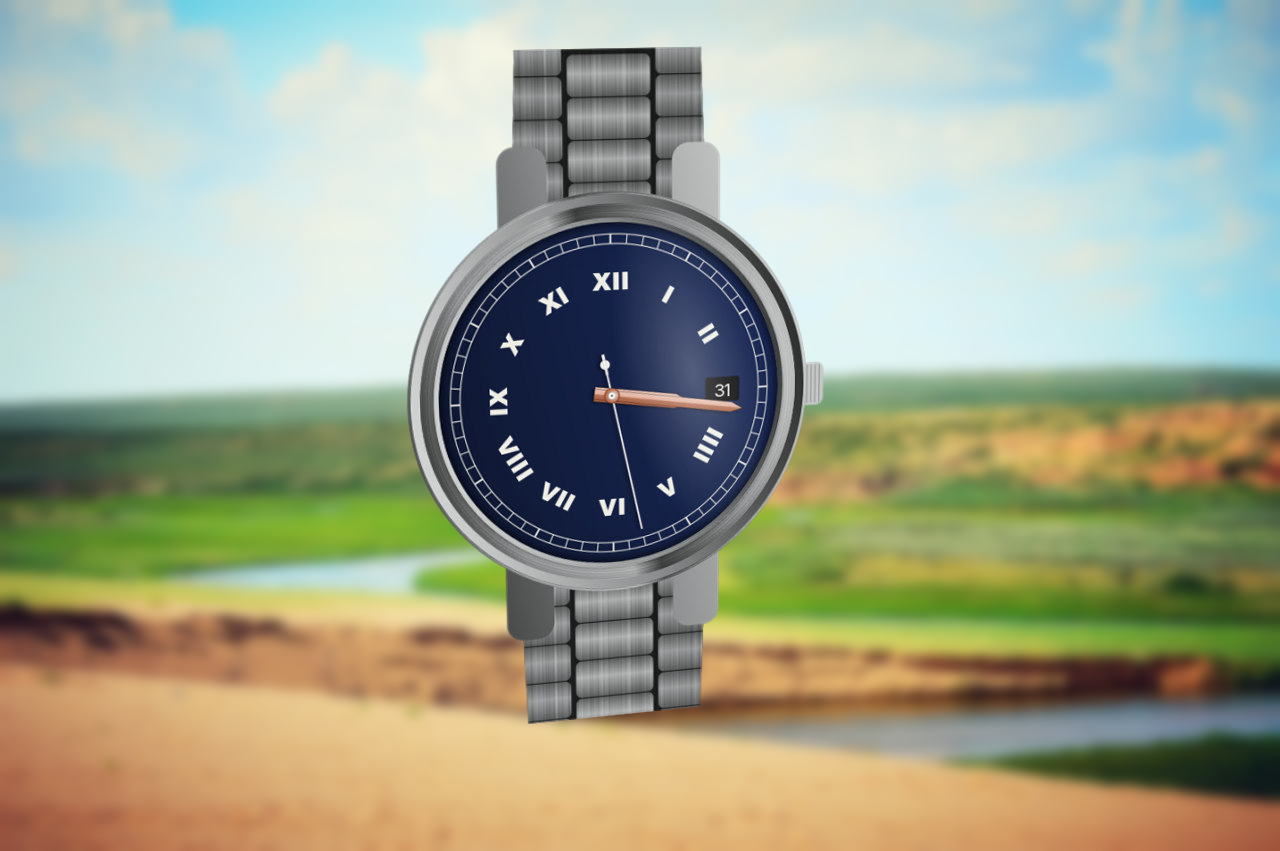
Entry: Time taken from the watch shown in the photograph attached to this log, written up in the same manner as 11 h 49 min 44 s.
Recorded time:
3 h 16 min 28 s
